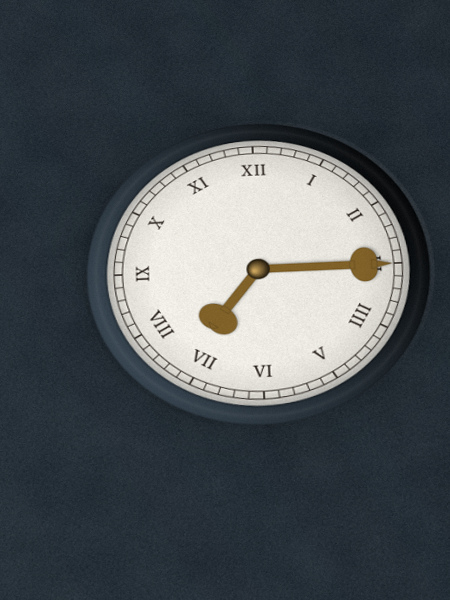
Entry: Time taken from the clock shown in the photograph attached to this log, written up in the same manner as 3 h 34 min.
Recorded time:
7 h 15 min
